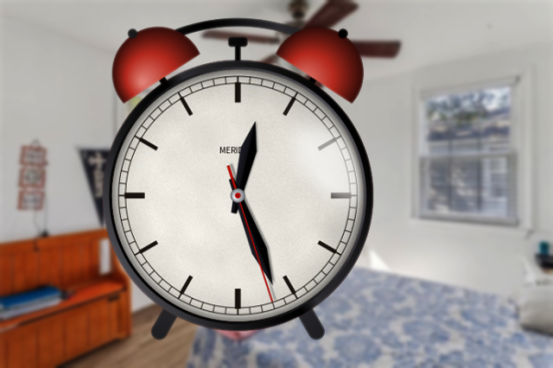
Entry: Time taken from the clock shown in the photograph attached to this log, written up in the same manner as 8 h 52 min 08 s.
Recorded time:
12 h 26 min 27 s
